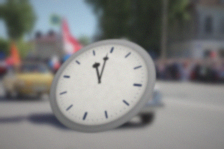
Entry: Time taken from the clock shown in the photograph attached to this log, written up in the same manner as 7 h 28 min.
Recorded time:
10 h 59 min
